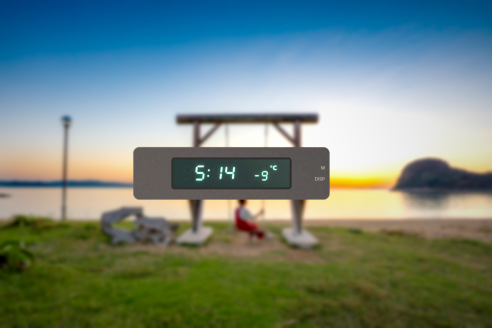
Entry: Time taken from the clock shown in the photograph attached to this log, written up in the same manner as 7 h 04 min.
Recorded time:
5 h 14 min
